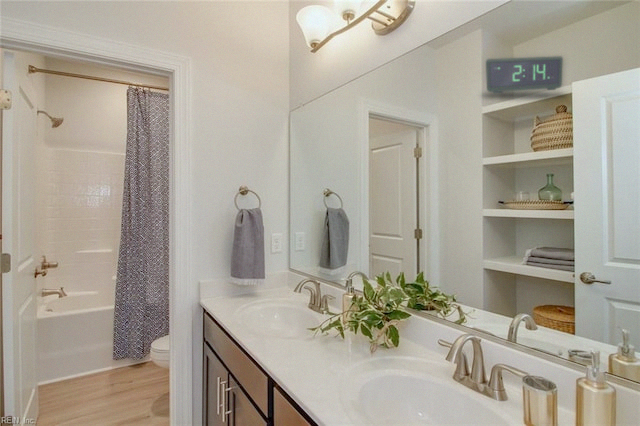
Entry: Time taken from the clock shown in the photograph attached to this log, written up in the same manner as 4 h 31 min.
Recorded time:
2 h 14 min
